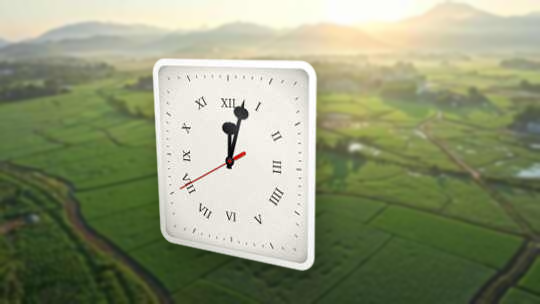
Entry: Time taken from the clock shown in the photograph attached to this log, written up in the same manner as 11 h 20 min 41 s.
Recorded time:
12 h 02 min 40 s
